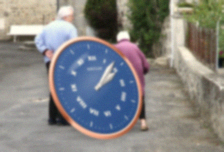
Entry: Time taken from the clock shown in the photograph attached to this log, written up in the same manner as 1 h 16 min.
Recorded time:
2 h 08 min
